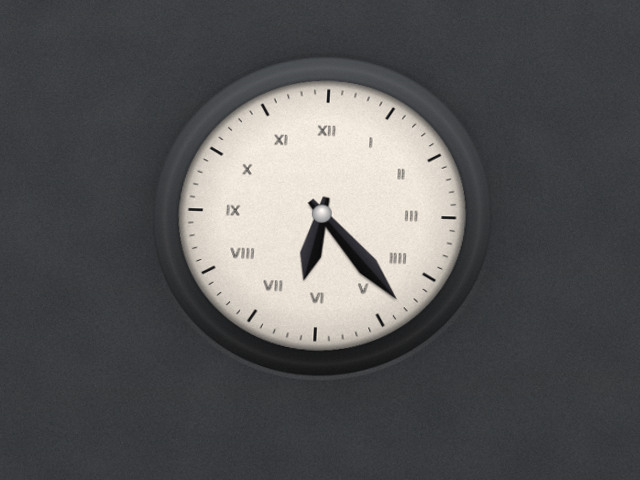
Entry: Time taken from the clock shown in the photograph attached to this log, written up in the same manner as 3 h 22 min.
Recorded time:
6 h 23 min
